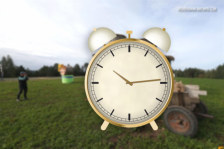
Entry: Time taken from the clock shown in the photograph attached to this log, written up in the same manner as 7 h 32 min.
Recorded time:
10 h 14 min
